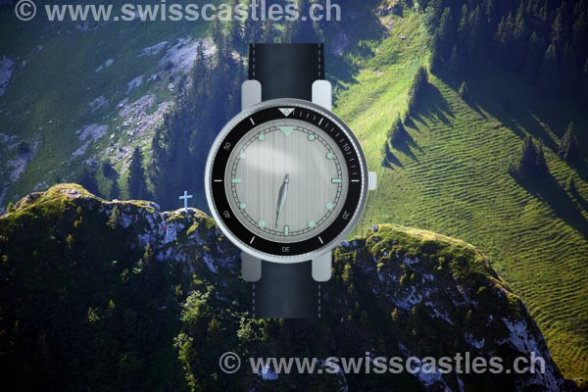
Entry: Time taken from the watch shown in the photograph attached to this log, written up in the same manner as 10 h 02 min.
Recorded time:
6 h 32 min
